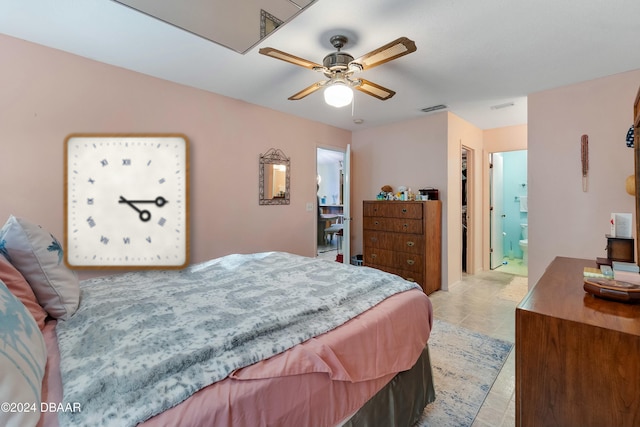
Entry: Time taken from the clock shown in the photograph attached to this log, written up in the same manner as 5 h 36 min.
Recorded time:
4 h 15 min
